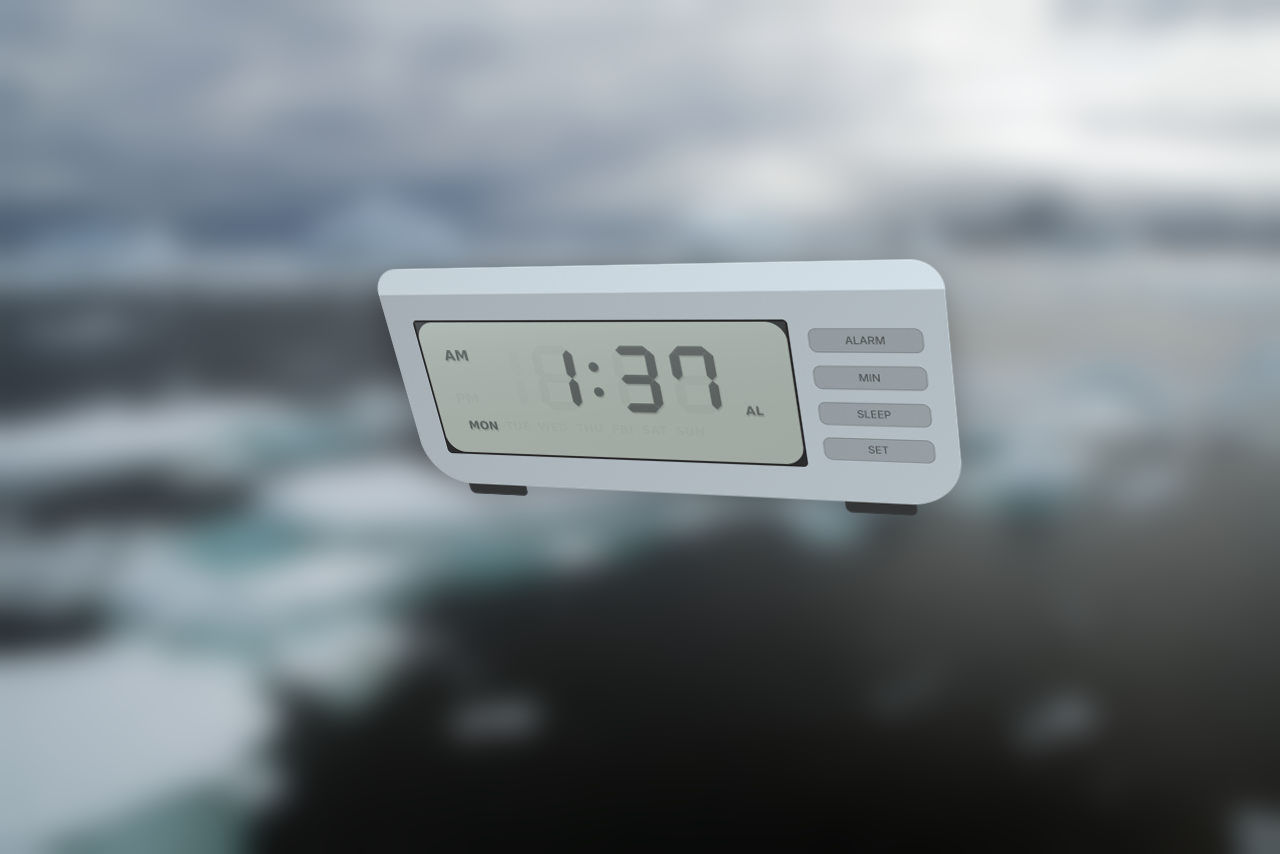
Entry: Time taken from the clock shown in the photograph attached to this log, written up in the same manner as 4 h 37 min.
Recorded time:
1 h 37 min
